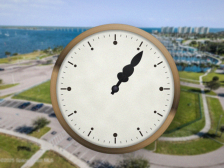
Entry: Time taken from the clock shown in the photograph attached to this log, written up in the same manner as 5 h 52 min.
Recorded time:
1 h 06 min
